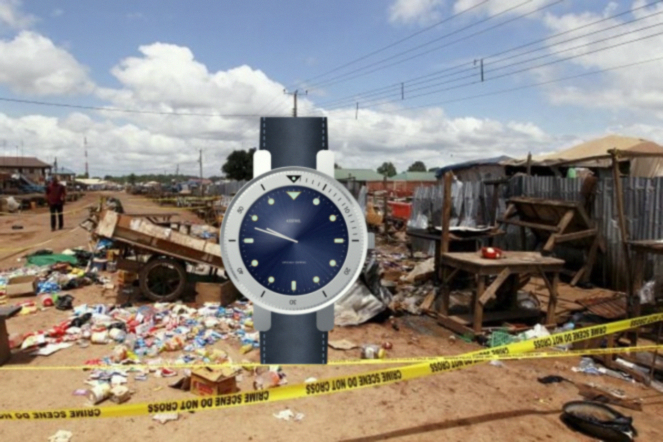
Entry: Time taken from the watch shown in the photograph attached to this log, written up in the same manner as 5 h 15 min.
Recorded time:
9 h 48 min
